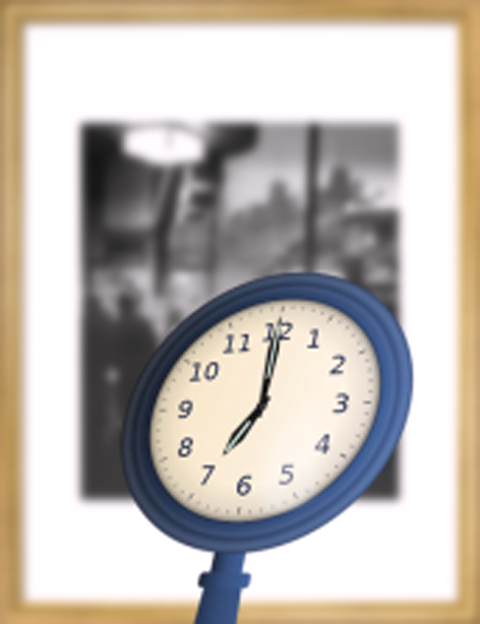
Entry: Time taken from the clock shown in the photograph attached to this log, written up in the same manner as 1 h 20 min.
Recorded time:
7 h 00 min
